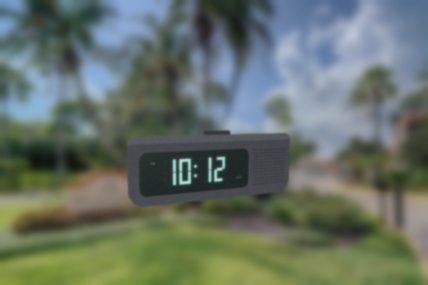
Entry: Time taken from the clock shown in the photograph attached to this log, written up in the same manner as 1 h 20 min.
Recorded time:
10 h 12 min
